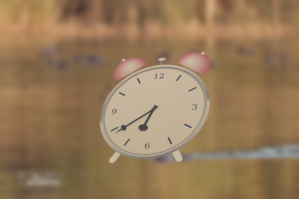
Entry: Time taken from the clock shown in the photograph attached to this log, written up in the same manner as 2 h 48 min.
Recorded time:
6 h 39 min
